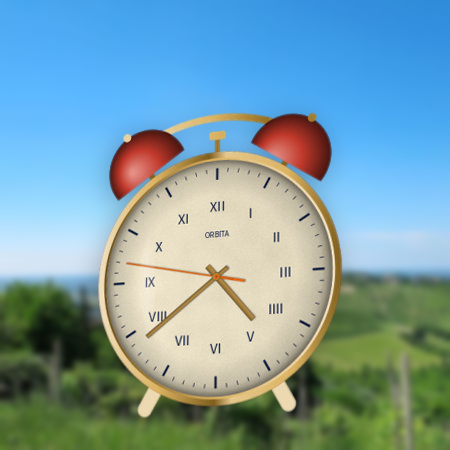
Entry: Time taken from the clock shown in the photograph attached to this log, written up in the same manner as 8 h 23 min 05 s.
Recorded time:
4 h 38 min 47 s
